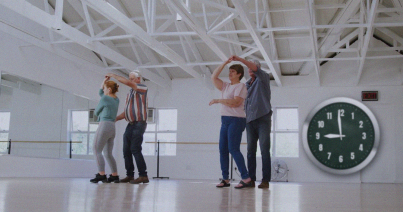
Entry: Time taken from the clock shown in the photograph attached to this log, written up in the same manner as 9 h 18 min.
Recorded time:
8 h 59 min
